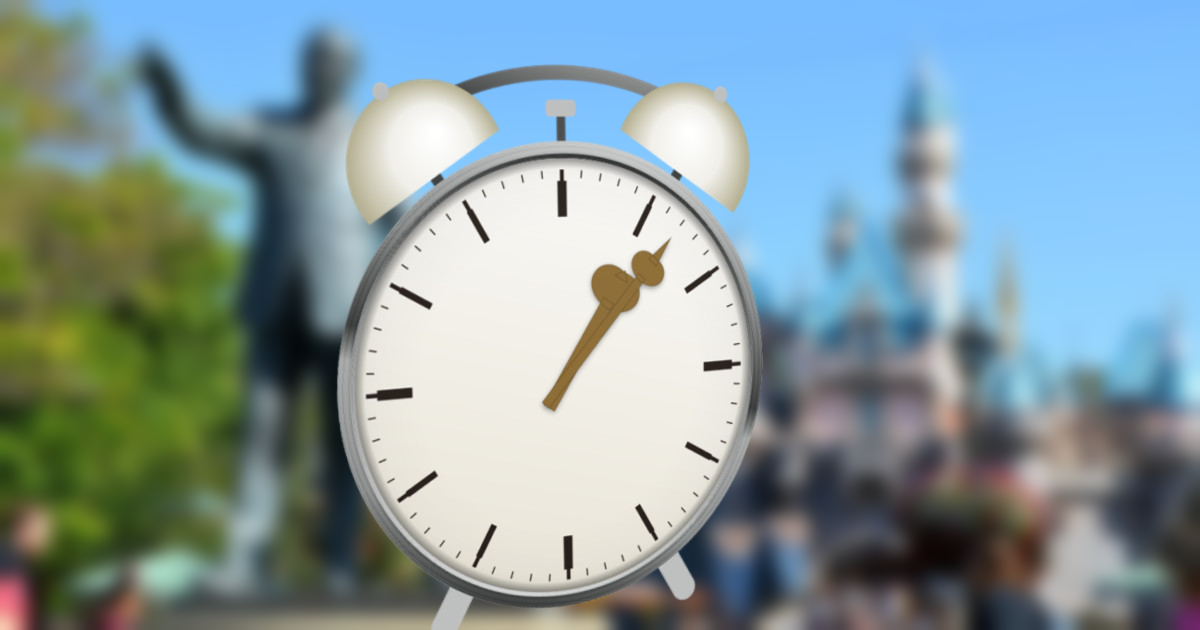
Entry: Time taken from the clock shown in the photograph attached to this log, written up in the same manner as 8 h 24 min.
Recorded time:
1 h 07 min
